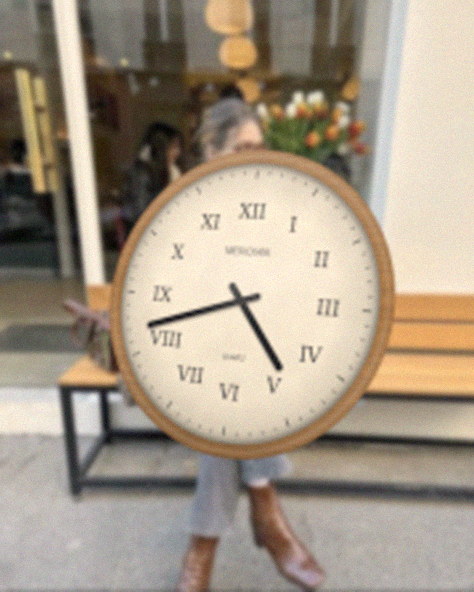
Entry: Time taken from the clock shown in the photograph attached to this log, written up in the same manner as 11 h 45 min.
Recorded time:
4 h 42 min
